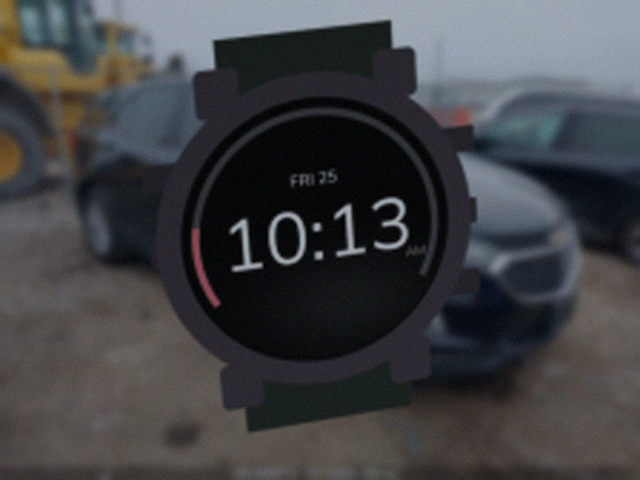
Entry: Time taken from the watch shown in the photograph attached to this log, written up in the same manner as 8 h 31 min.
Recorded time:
10 h 13 min
